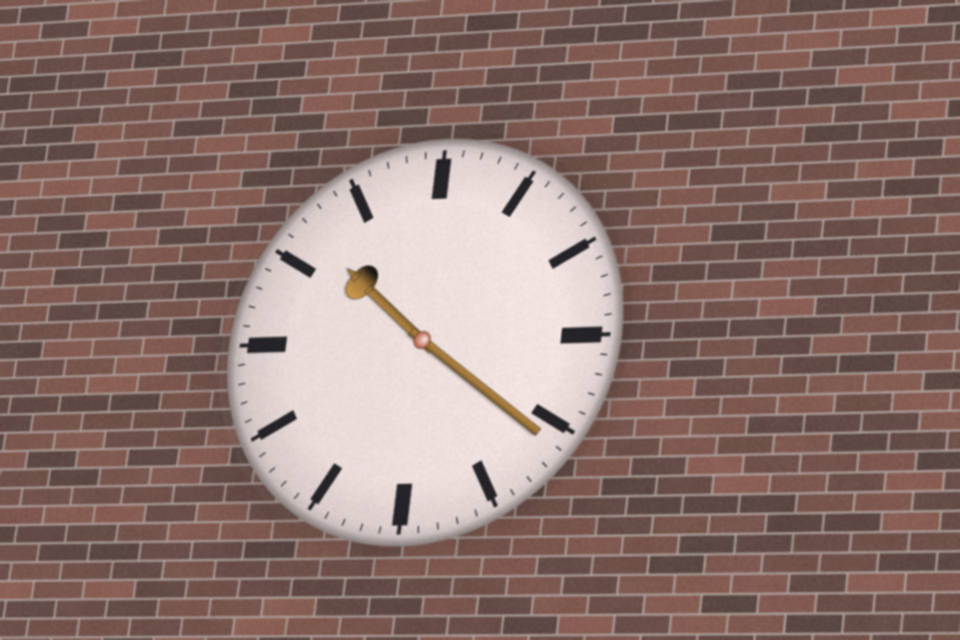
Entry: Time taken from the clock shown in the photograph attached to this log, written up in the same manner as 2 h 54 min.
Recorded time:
10 h 21 min
